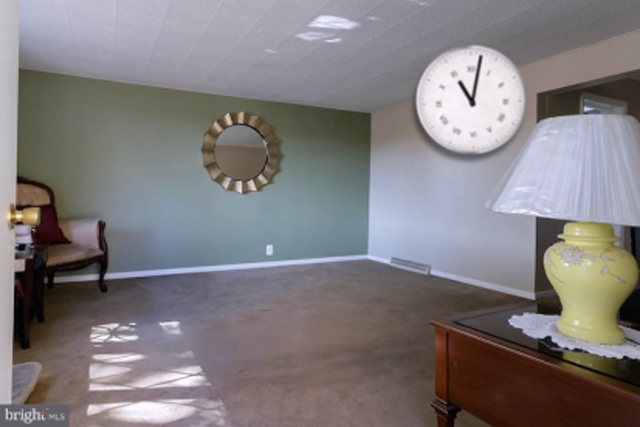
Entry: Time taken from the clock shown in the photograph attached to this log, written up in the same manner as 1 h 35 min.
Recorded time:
11 h 02 min
